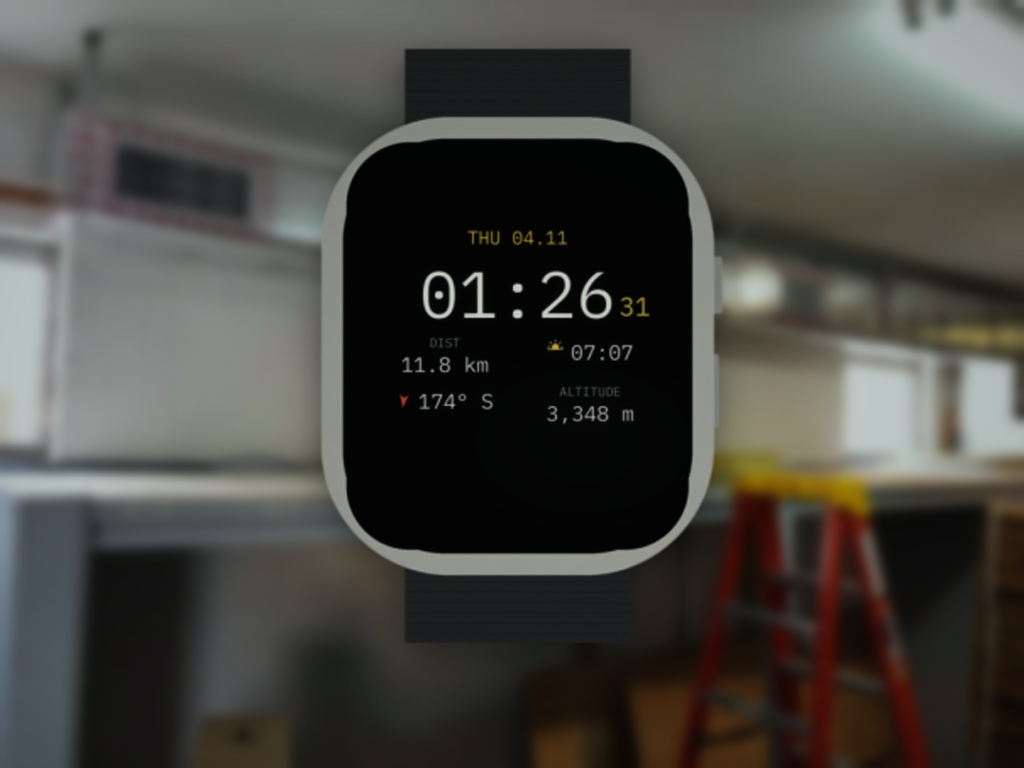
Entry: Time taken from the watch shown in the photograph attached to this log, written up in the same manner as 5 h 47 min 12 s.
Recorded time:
1 h 26 min 31 s
